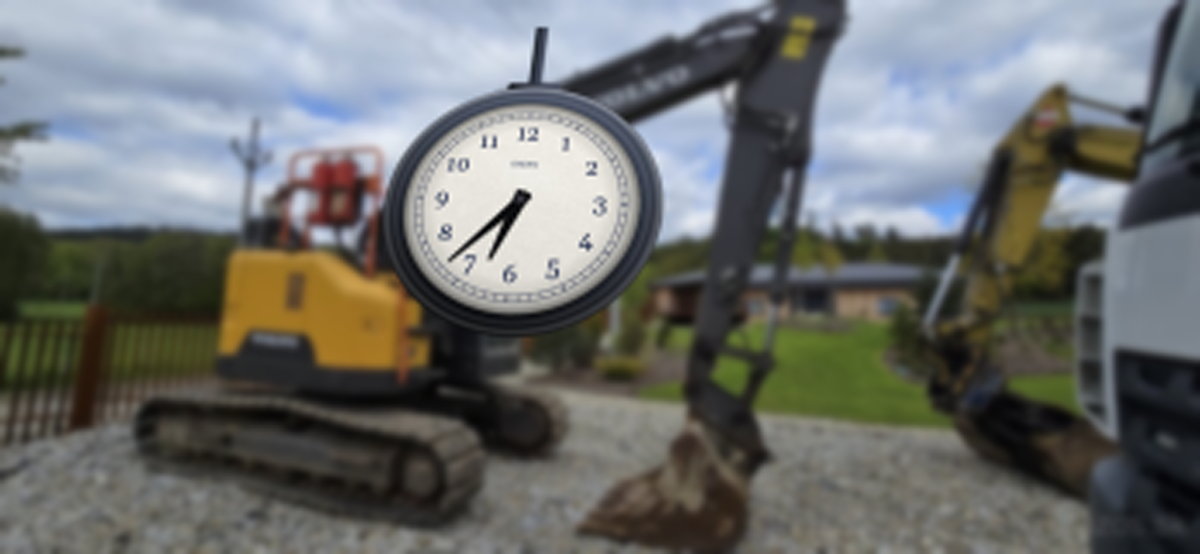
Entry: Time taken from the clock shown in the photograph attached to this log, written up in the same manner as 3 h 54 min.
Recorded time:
6 h 37 min
